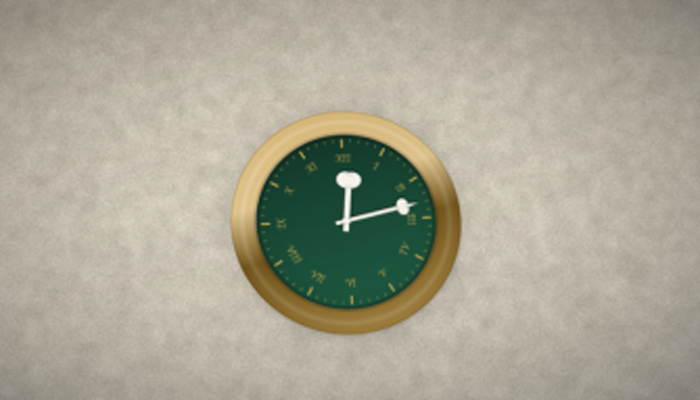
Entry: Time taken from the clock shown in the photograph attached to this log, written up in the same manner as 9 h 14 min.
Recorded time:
12 h 13 min
